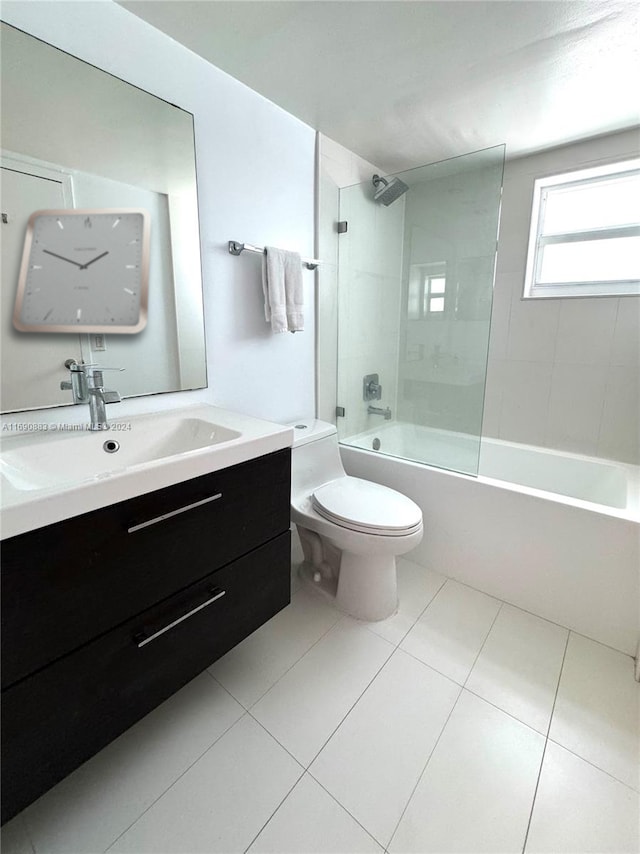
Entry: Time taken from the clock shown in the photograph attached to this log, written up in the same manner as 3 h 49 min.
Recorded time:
1 h 49 min
